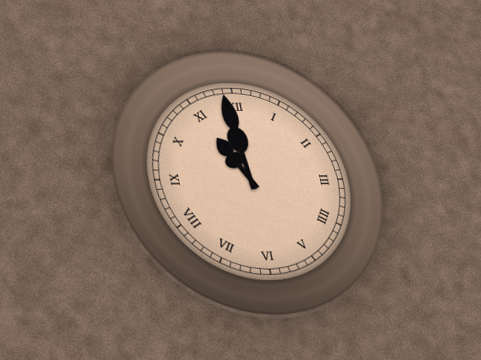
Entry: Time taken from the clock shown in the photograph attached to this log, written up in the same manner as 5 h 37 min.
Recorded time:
10 h 59 min
